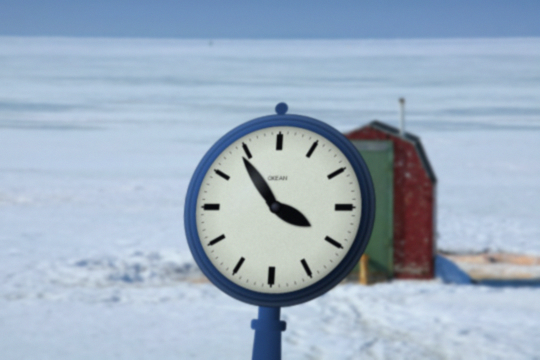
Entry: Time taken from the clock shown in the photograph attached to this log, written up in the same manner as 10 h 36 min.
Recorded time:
3 h 54 min
